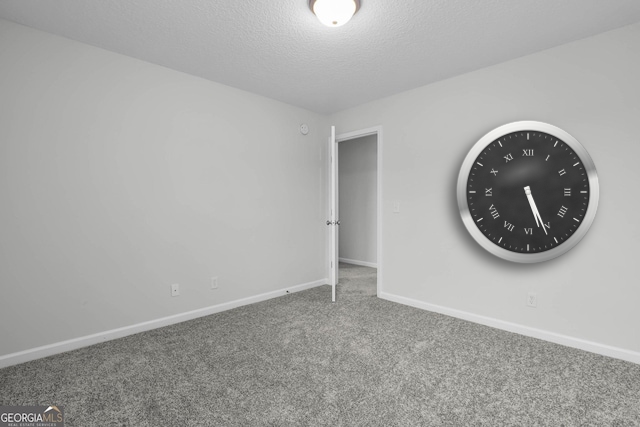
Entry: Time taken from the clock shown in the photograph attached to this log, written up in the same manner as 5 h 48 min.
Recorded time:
5 h 26 min
